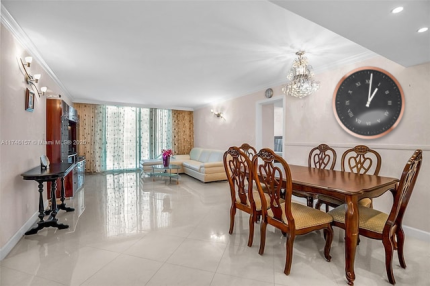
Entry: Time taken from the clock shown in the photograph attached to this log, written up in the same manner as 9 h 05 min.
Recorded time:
1 h 01 min
